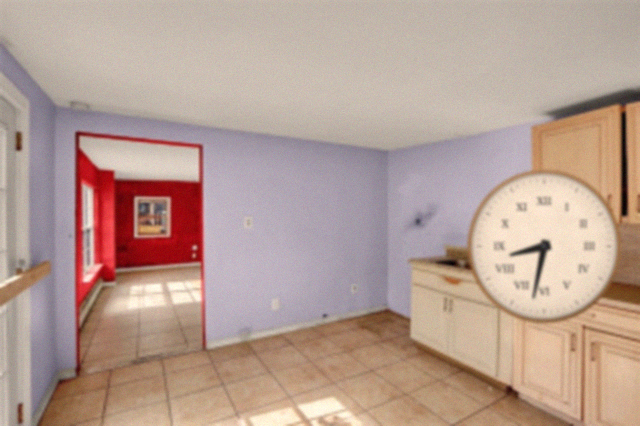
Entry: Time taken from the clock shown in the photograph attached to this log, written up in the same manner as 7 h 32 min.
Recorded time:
8 h 32 min
